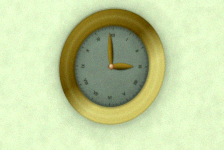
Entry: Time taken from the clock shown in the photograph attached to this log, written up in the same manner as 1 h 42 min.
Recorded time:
2 h 59 min
